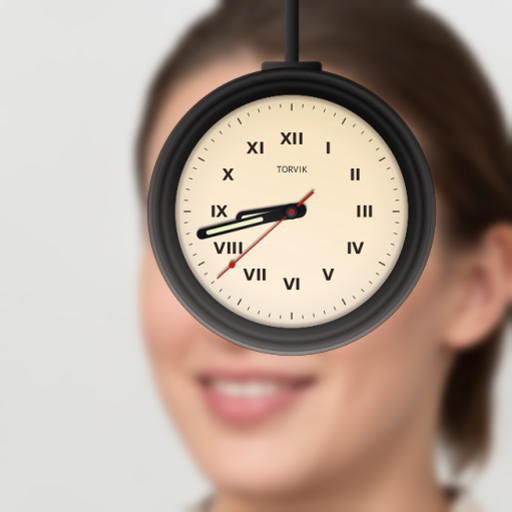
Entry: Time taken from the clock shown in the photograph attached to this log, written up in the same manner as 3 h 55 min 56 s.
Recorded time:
8 h 42 min 38 s
